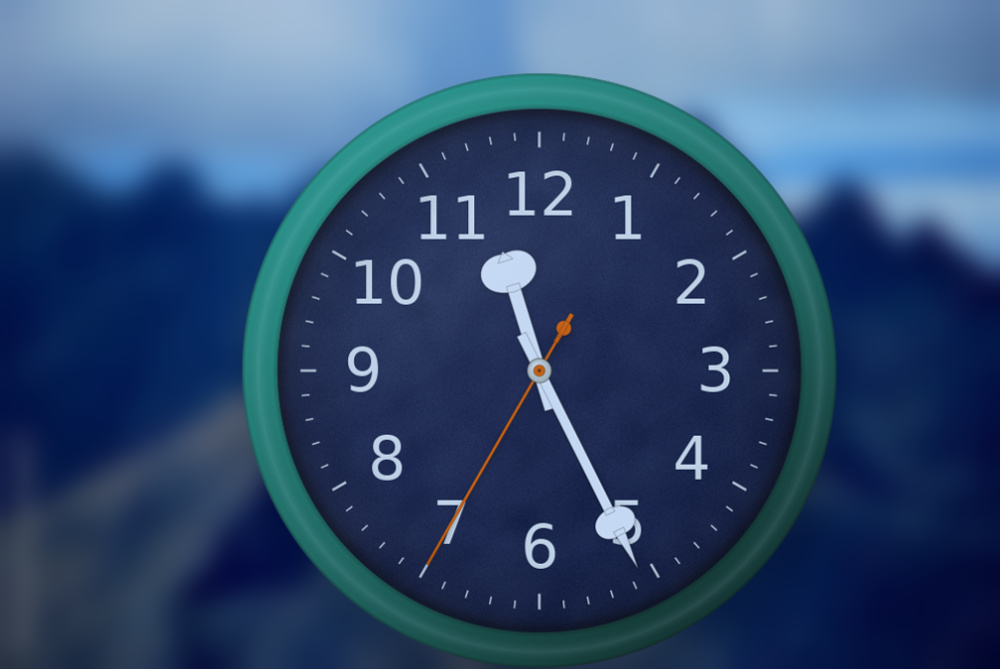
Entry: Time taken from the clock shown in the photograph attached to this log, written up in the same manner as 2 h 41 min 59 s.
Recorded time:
11 h 25 min 35 s
